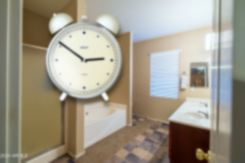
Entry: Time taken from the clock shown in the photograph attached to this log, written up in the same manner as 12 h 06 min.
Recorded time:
2 h 51 min
